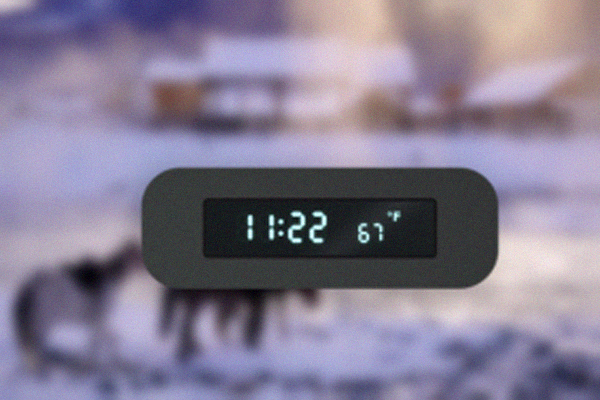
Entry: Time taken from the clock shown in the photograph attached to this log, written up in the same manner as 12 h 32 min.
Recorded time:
11 h 22 min
